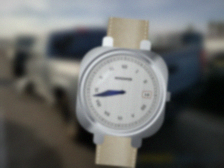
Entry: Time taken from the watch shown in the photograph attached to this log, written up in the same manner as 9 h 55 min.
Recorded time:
8 h 43 min
